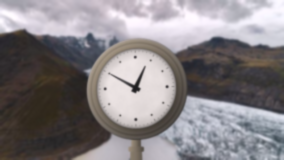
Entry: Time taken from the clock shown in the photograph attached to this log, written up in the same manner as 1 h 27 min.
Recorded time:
12 h 50 min
